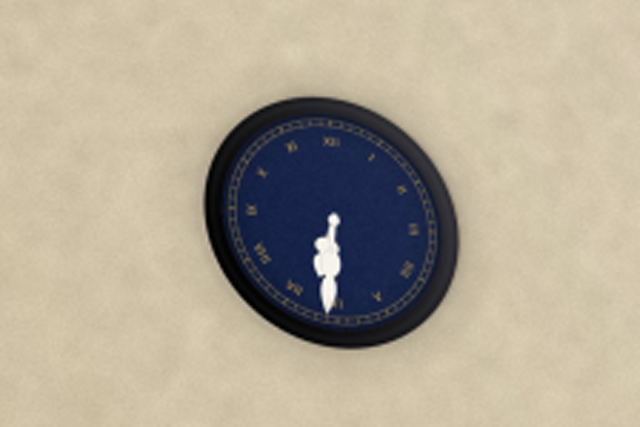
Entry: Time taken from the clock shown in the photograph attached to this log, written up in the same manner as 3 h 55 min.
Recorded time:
6 h 31 min
